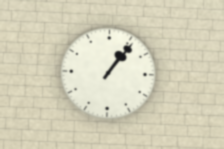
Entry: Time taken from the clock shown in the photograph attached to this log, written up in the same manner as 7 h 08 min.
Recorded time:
1 h 06 min
